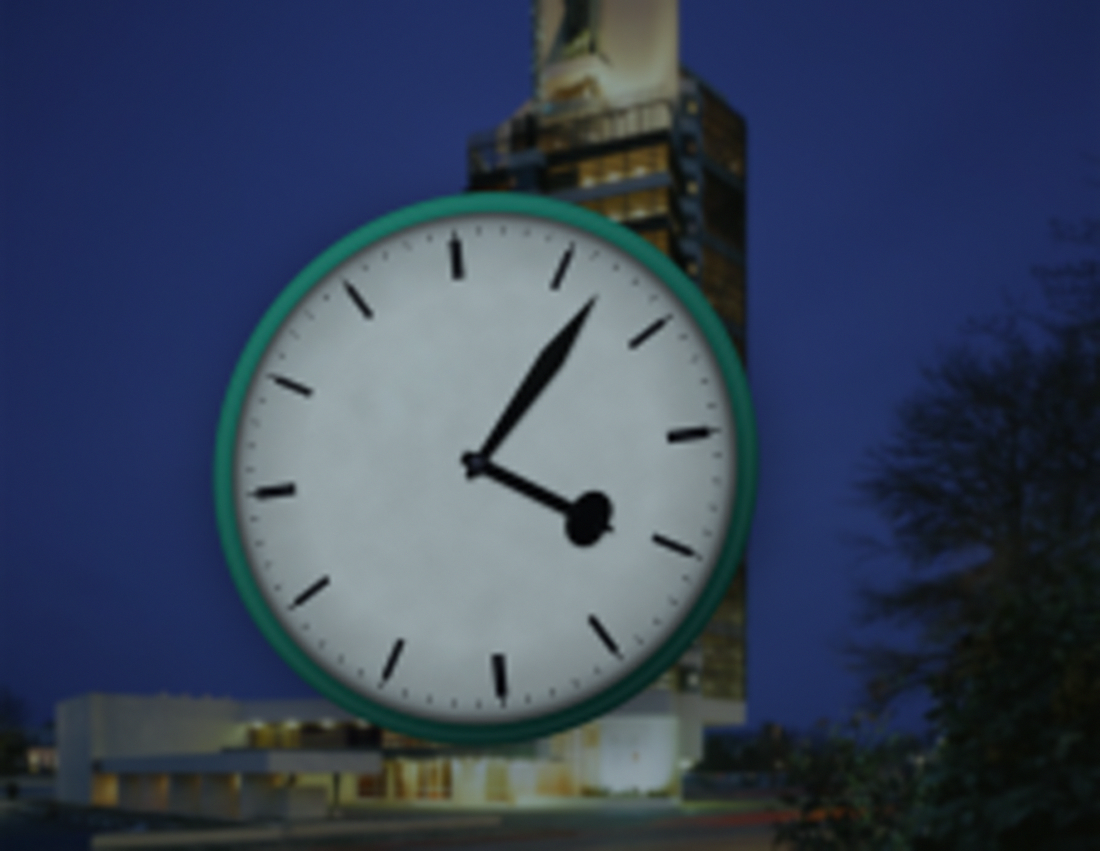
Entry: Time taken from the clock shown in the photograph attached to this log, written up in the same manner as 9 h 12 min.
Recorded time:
4 h 07 min
